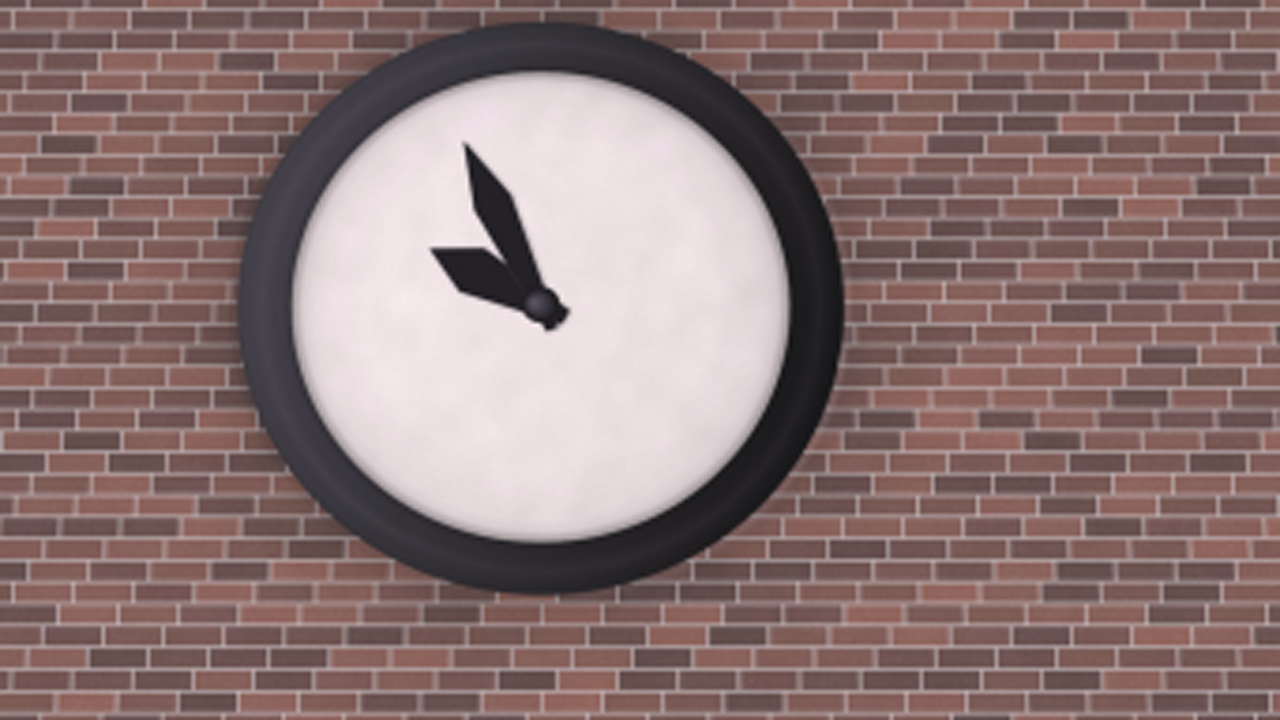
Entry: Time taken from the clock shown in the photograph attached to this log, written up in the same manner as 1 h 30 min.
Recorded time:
9 h 56 min
